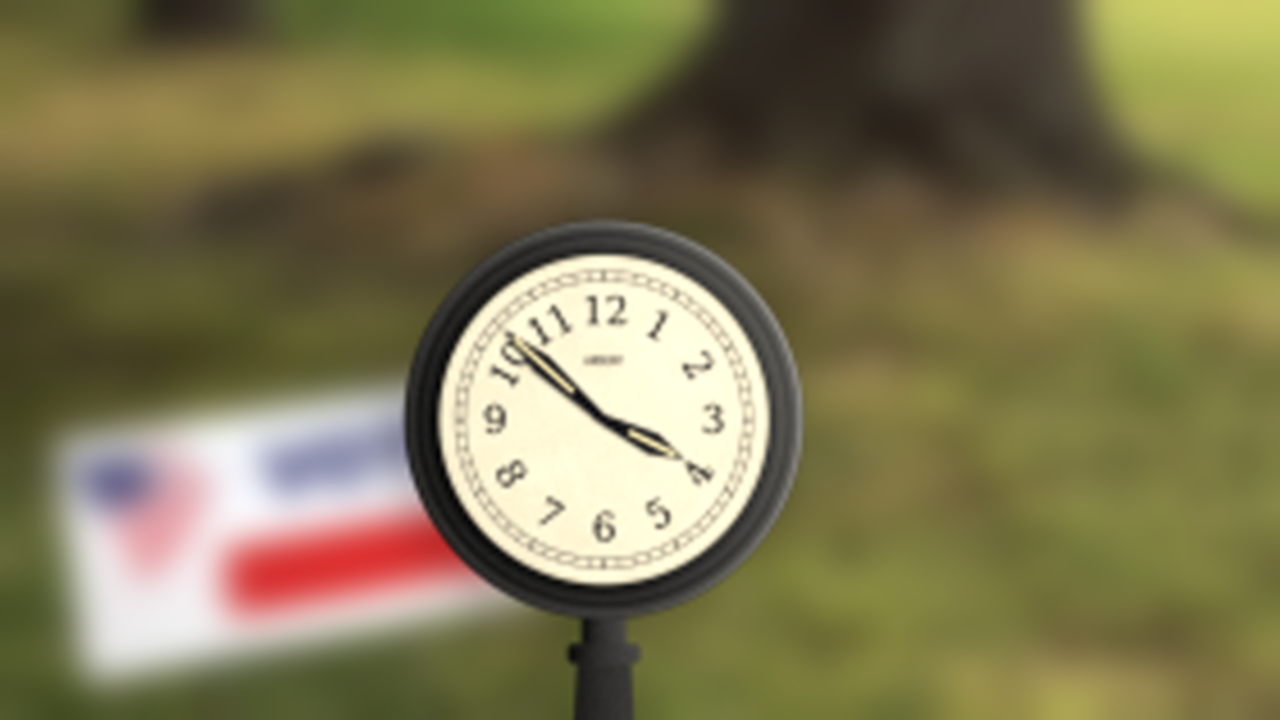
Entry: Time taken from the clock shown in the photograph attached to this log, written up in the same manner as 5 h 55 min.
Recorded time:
3 h 52 min
